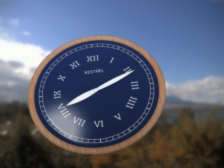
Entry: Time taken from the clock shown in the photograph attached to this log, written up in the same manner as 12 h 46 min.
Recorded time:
8 h 11 min
